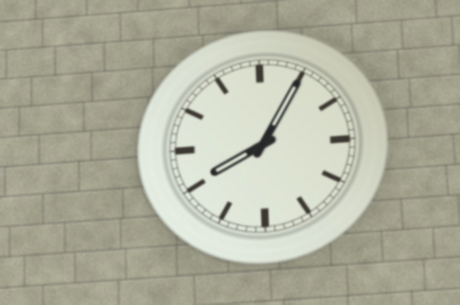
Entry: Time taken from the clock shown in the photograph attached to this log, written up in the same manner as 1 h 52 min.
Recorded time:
8 h 05 min
